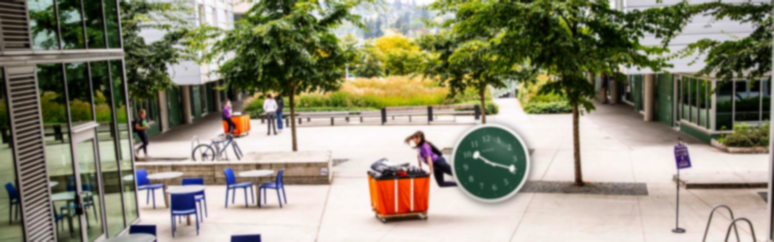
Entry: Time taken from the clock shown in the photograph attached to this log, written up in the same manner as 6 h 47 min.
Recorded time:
10 h 19 min
